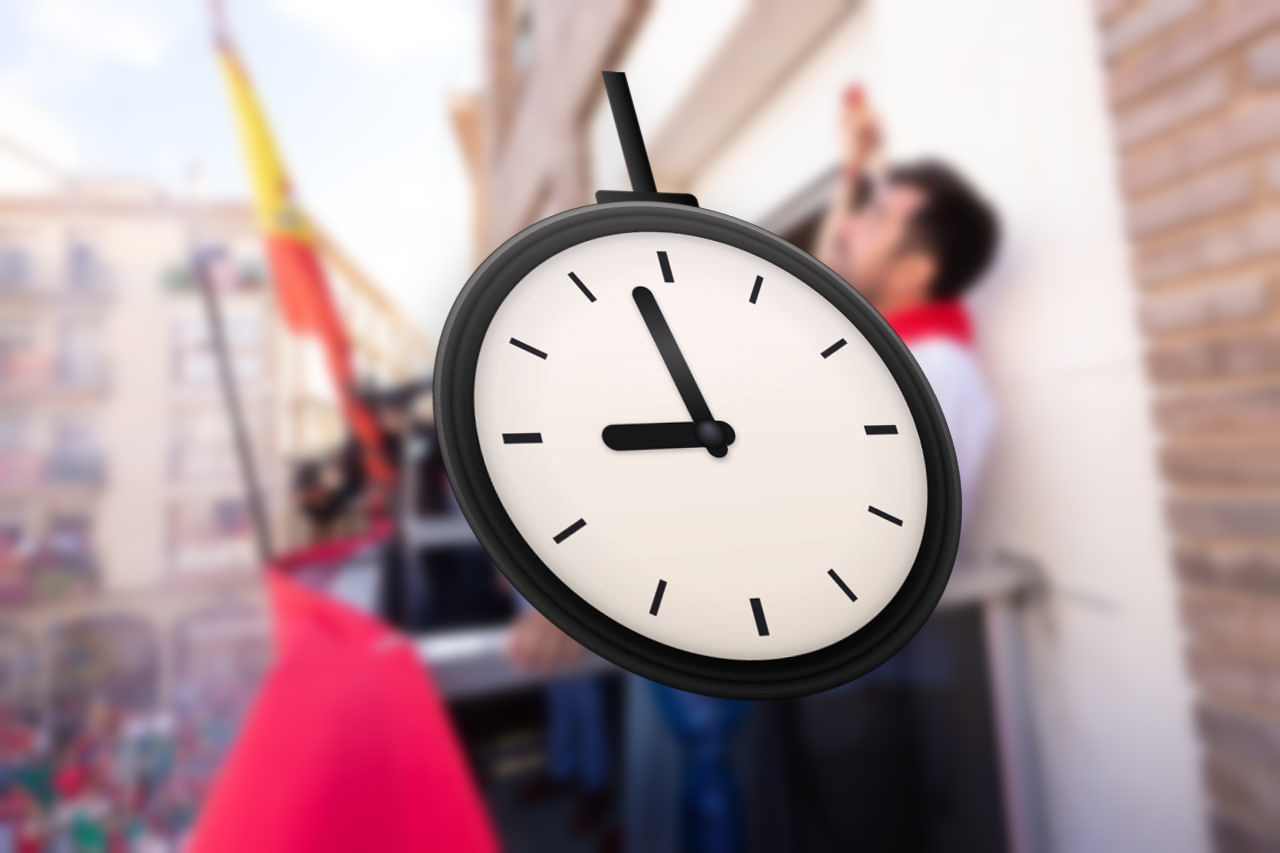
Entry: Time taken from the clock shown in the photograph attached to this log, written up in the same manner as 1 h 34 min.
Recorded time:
8 h 58 min
